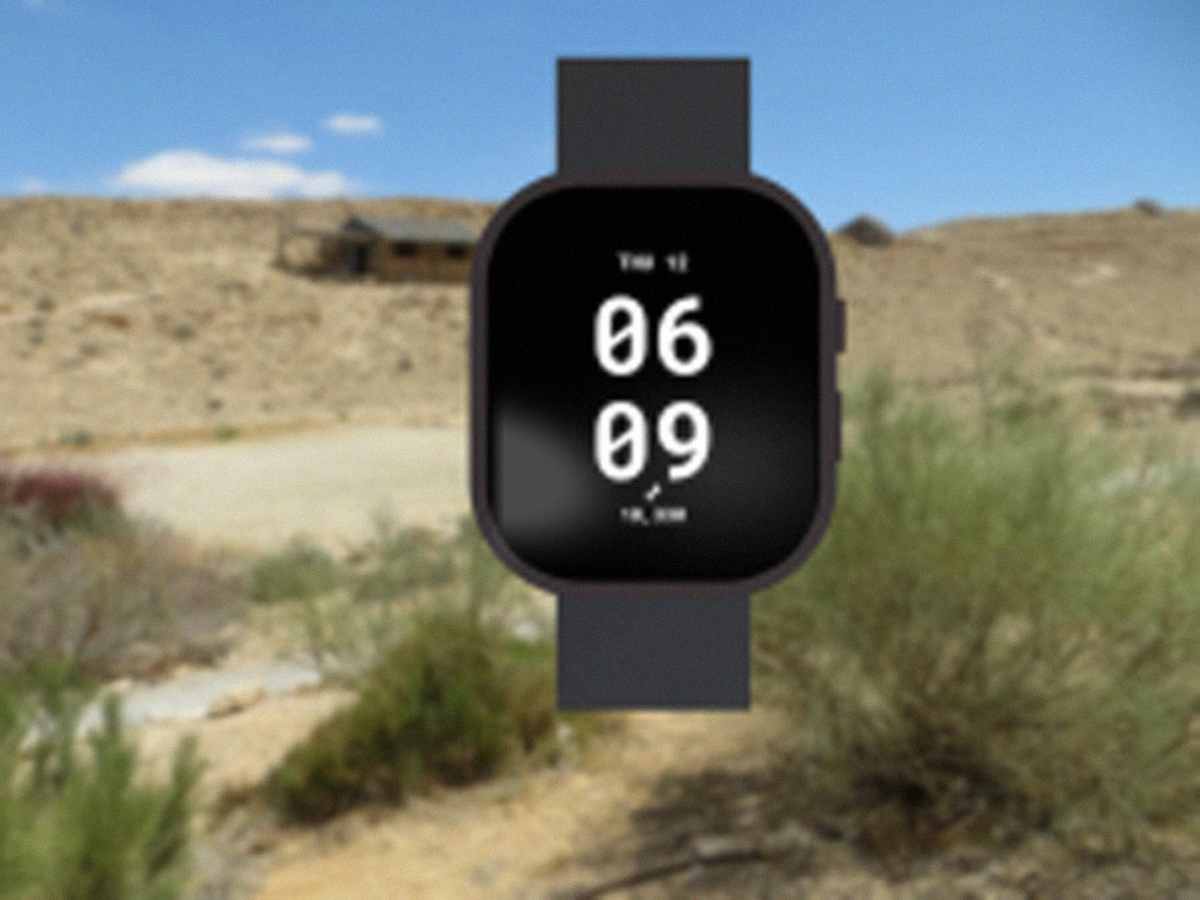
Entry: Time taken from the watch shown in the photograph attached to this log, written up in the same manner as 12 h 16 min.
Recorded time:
6 h 09 min
